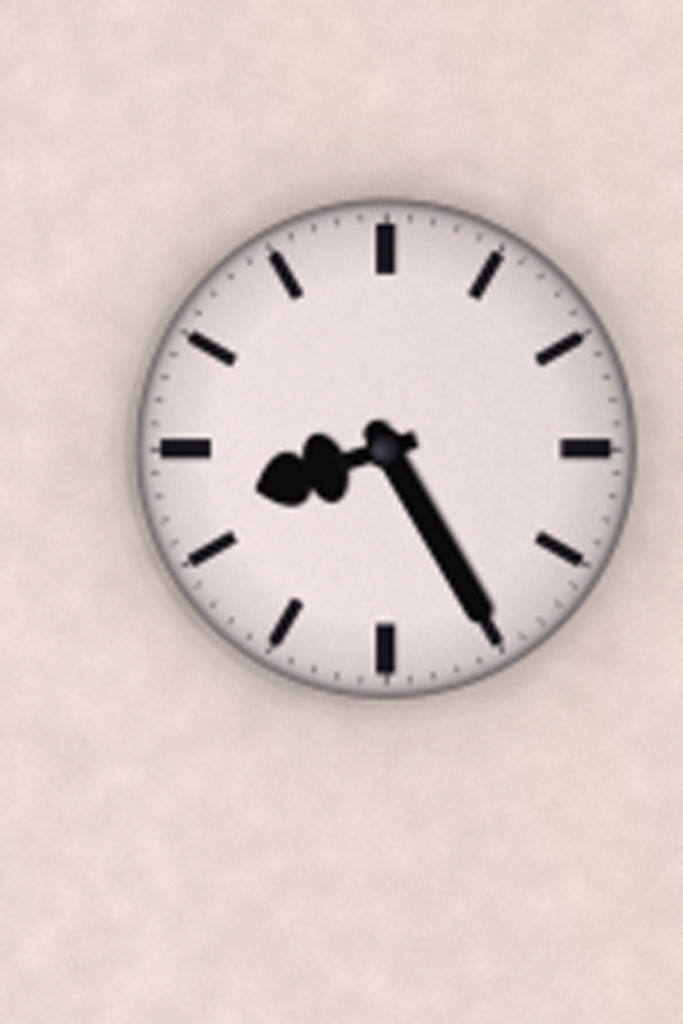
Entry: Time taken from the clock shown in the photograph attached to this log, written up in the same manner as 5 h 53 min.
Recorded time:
8 h 25 min
